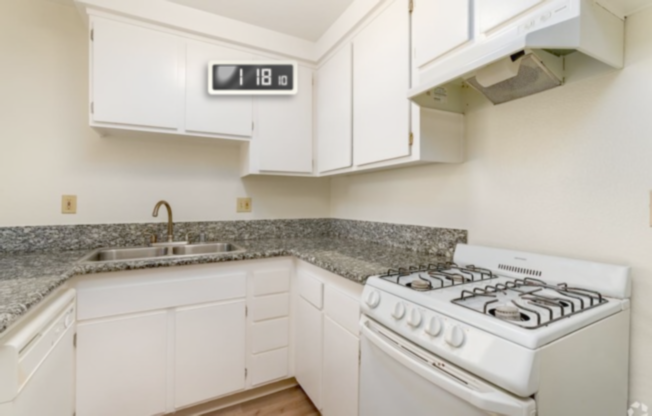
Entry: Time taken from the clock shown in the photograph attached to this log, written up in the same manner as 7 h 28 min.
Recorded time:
1 h 18 min
